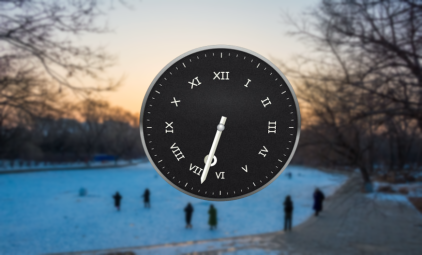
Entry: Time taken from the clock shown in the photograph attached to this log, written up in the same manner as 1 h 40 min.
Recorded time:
6 h 33 min
